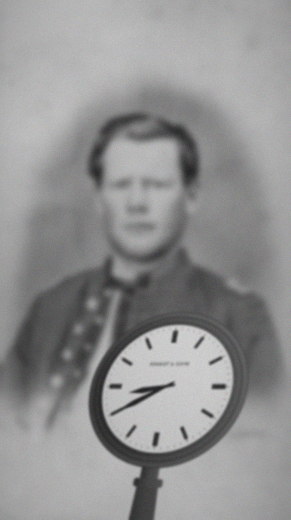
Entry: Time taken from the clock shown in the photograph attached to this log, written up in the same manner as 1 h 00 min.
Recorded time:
8 h 40 min
